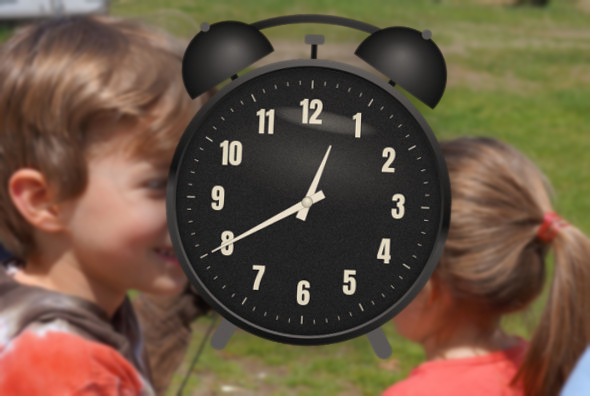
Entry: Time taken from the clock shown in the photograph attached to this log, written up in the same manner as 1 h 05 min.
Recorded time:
12 h 40 min
